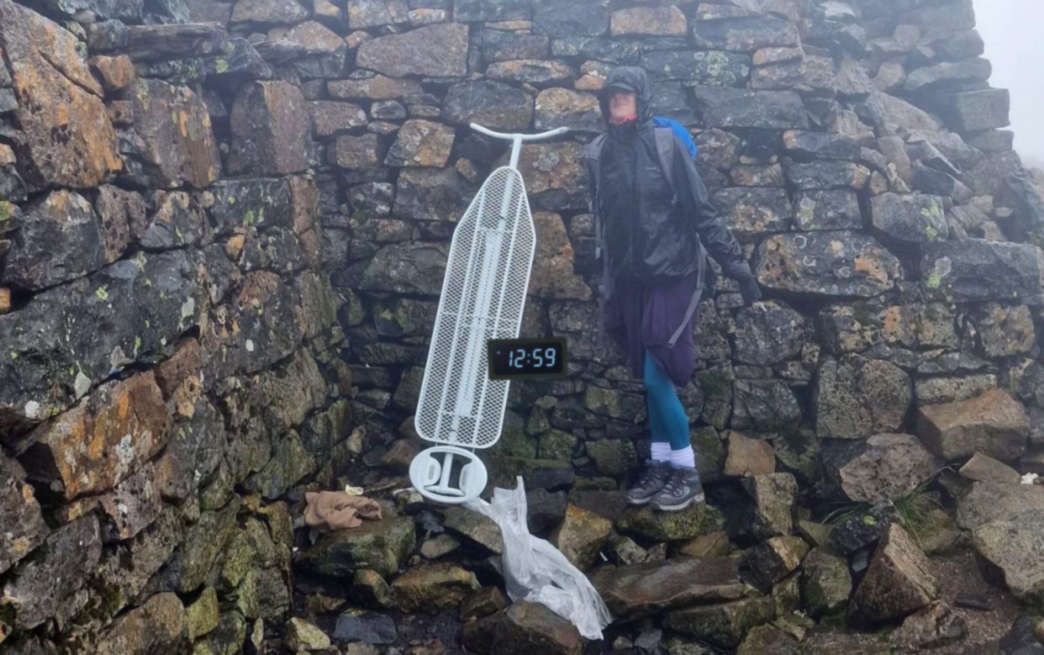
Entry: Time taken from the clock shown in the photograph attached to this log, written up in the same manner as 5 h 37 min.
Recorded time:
12 h 59 min
